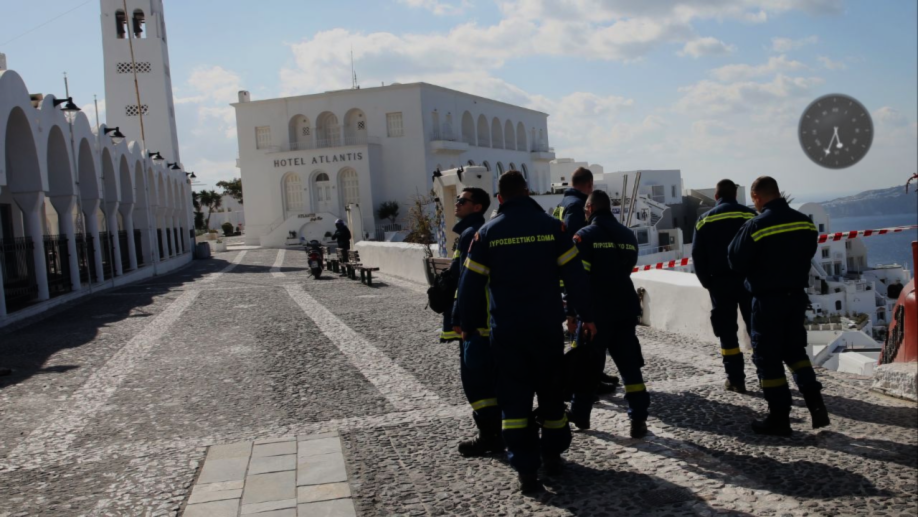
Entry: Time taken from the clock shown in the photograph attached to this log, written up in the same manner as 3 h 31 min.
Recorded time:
5 h 34 min
